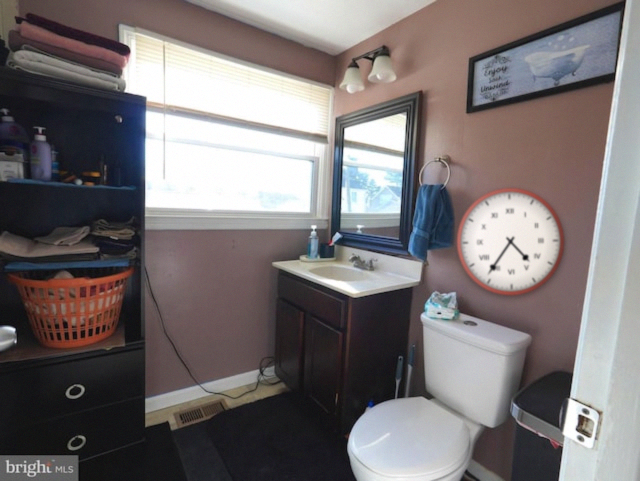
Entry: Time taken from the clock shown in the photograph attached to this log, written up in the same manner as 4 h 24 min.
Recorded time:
4 h 36 min
